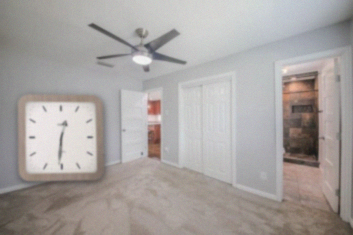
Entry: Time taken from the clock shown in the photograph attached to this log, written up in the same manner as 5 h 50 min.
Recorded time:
12 h 31 min
